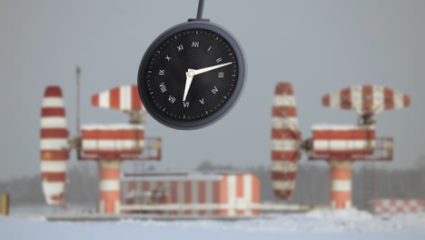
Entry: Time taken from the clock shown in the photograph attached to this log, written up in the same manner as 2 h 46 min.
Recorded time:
6 h 12 min
